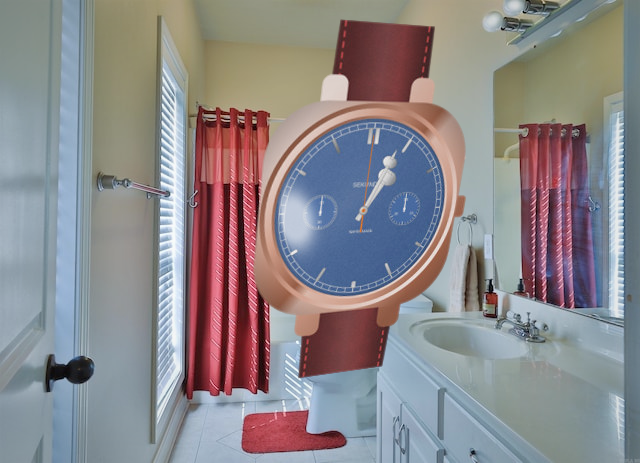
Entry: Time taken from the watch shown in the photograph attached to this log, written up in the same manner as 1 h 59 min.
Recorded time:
1 h 04 min
